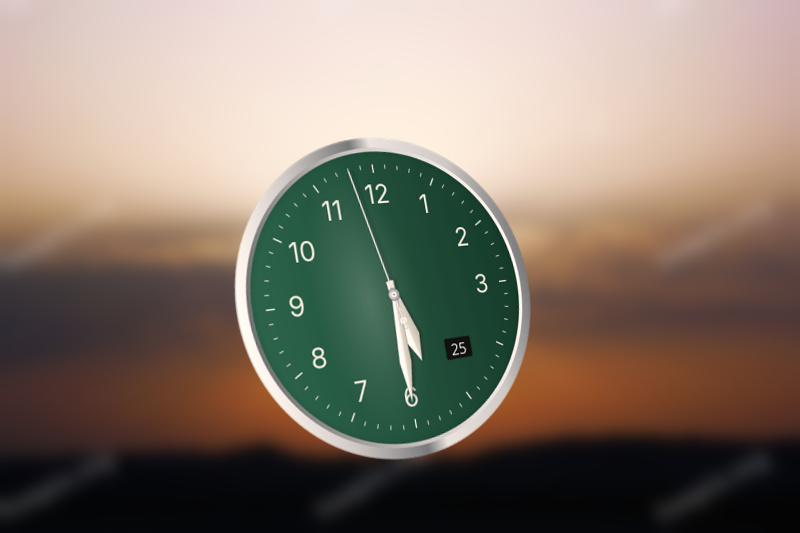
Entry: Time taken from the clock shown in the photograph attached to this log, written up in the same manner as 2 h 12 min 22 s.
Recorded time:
5 h 29 min 58 s
